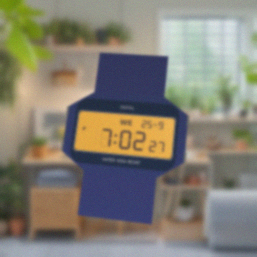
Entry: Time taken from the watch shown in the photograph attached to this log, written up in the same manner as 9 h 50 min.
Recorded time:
7 h 02 min
